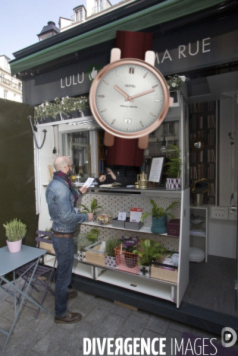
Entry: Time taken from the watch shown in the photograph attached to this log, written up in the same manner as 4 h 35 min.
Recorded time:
10 h 11 min
